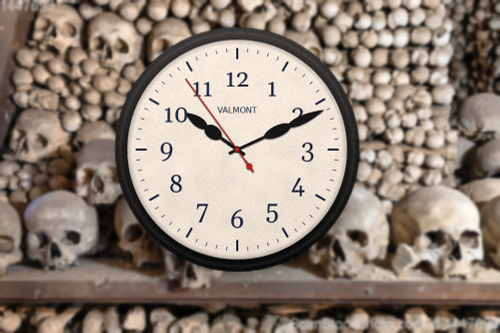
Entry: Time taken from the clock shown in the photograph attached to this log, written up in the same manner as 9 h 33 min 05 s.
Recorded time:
10 h 10 min 54 s
